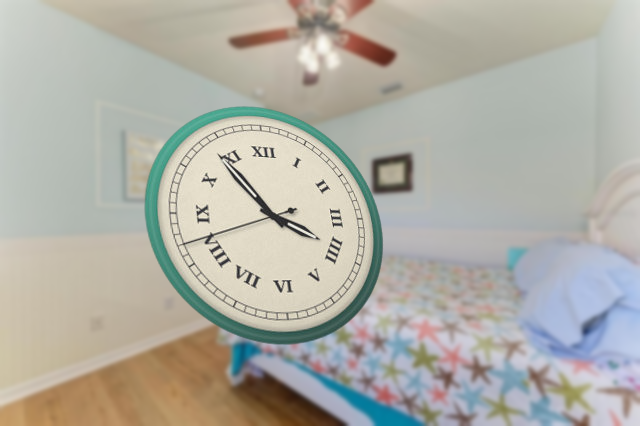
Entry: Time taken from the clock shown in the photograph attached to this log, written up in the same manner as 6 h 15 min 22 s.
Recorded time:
3 h 53 min 42 s
